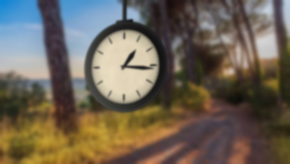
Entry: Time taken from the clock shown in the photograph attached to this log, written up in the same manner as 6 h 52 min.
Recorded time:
1 h 16 min
